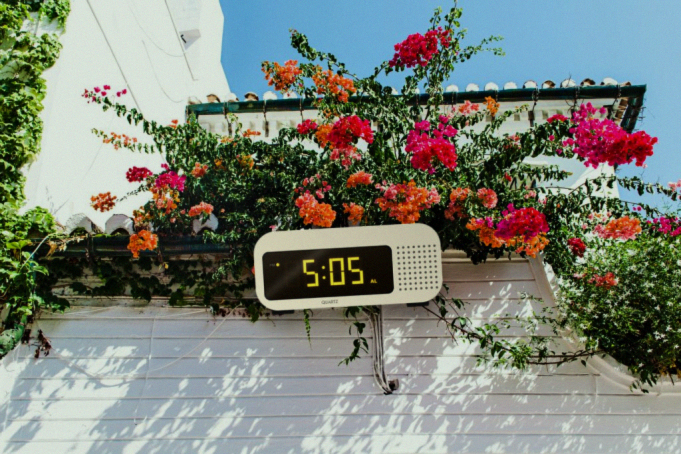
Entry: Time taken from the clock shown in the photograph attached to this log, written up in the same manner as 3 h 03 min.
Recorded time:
5 h 05 min
